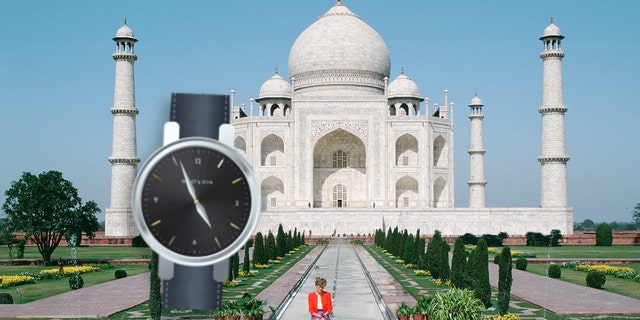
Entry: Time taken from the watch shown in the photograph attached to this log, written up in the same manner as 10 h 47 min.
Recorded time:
4 h 56 min
